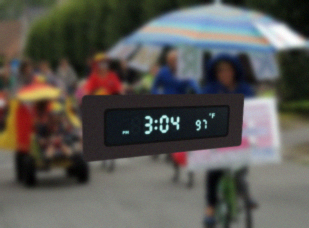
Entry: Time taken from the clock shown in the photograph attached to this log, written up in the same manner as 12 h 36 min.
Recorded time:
3 h 04 min
